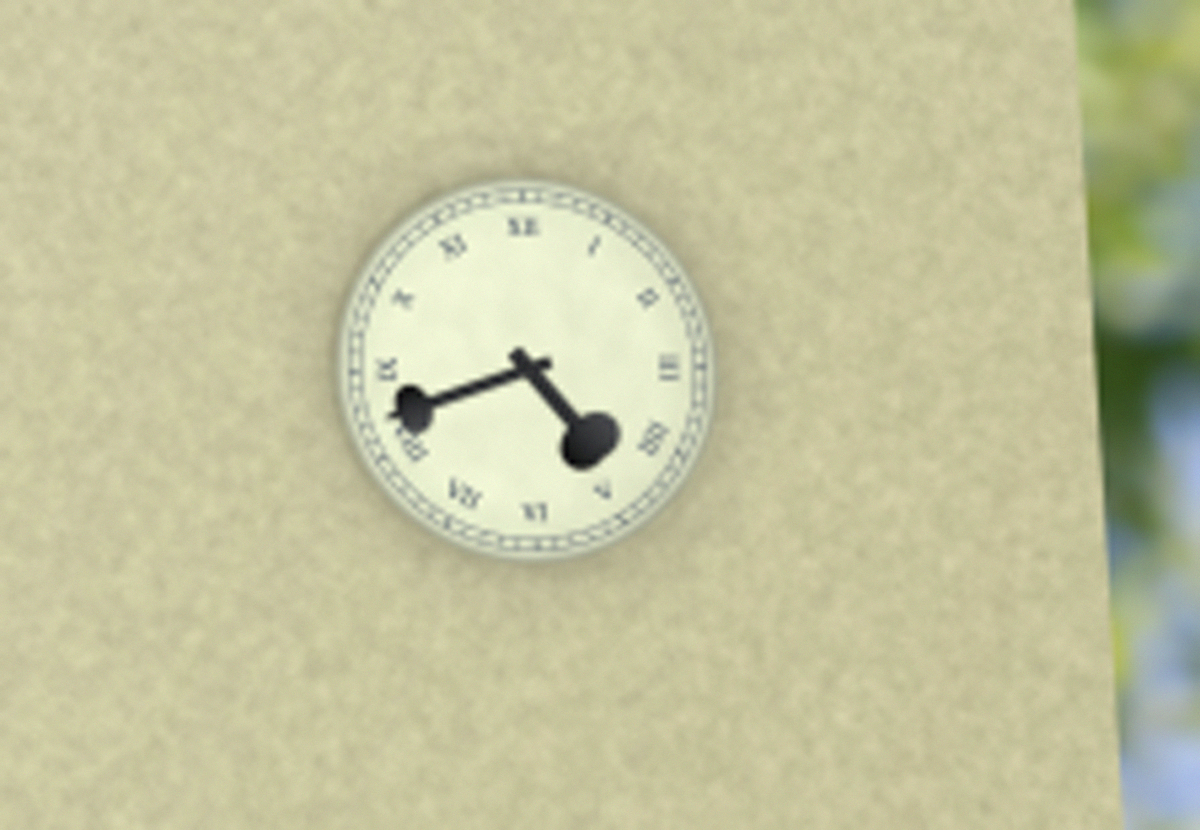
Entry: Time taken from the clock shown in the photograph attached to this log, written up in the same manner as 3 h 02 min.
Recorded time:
4 h 42 min
